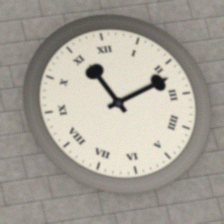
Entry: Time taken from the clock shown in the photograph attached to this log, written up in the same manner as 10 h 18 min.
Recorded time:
11 h 12 min
